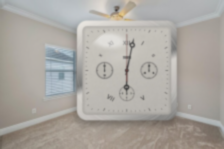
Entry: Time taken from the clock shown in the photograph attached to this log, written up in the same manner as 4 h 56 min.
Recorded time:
6 h 02 min
